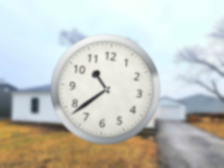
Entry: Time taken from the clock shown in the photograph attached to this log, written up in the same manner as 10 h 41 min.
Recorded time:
10 h 38 min
